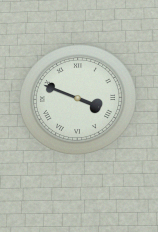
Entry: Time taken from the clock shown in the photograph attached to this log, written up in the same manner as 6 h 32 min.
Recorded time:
3 h 49 min
